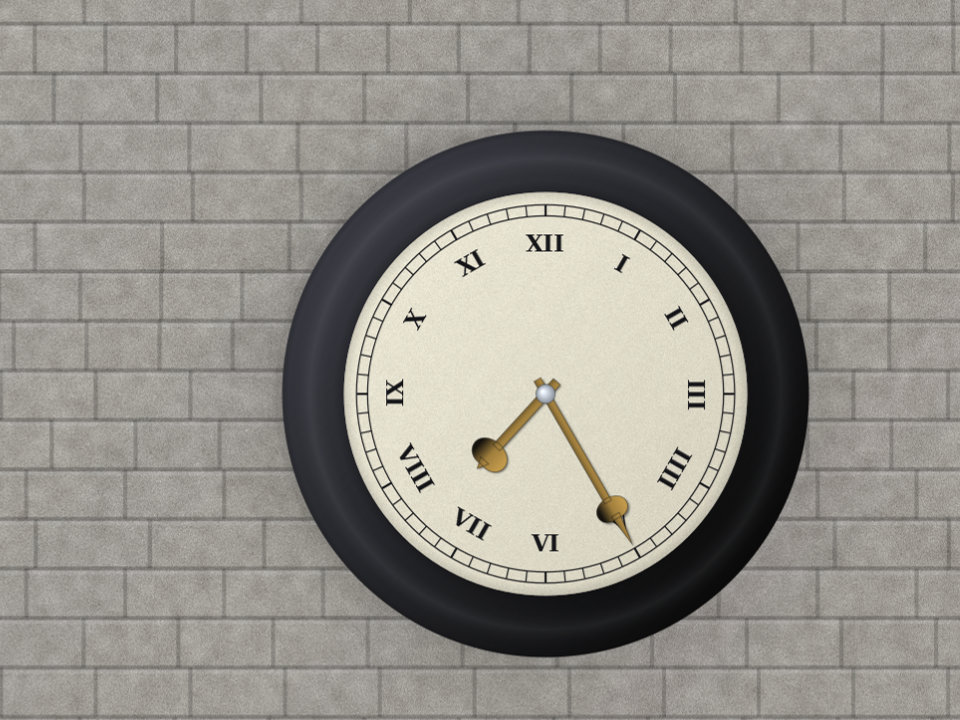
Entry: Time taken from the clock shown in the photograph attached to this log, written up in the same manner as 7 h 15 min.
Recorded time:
7 h 25 min
